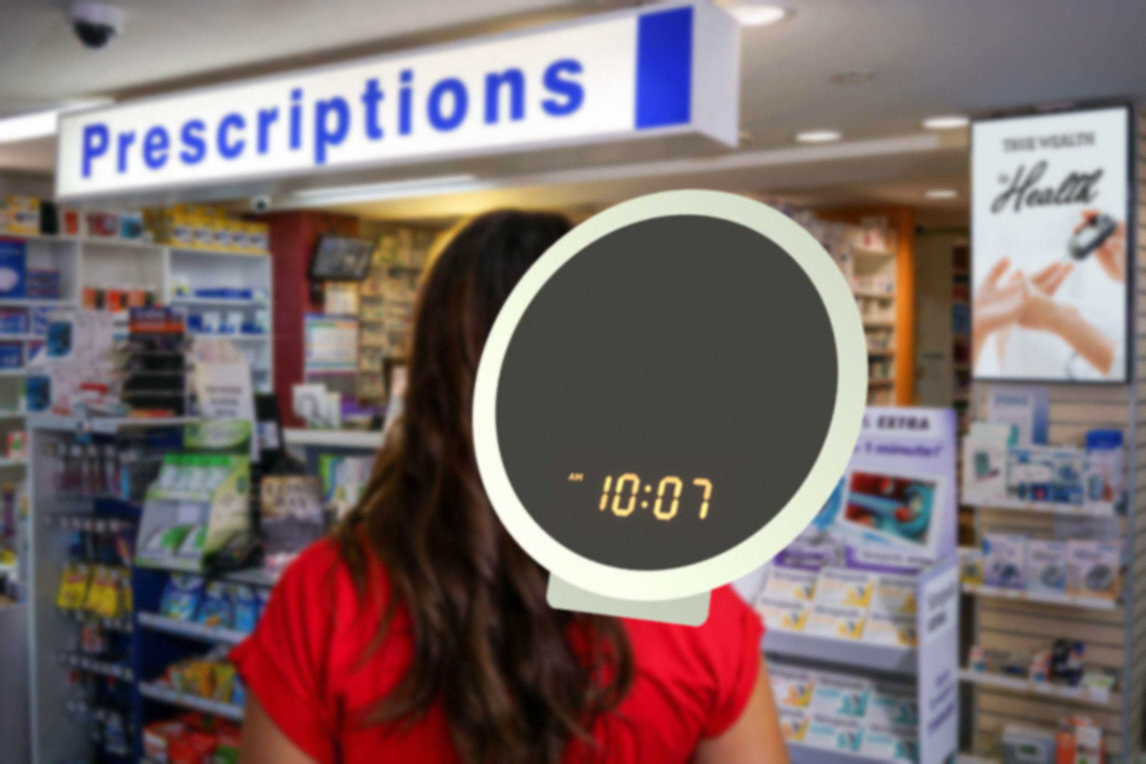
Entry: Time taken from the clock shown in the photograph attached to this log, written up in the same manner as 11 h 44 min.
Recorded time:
10 h 07 min
